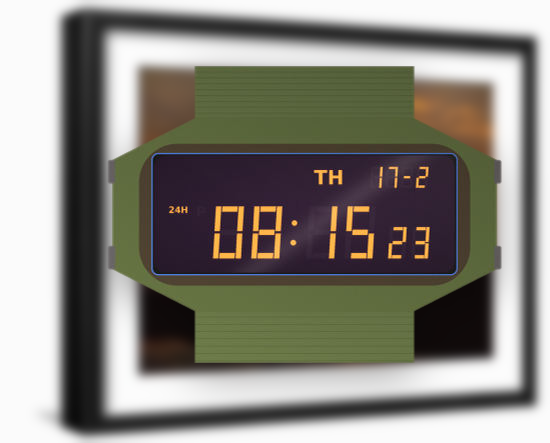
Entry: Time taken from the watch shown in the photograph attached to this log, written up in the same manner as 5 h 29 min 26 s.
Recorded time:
8 h 15 min 23 s
